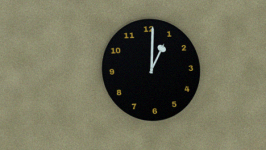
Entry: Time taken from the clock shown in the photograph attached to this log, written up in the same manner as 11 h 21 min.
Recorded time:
1 h 01 min
